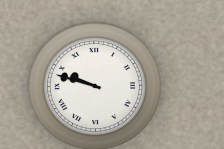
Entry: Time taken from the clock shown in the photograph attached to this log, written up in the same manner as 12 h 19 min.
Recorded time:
9 h 48 min
